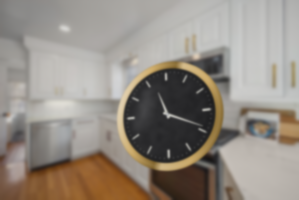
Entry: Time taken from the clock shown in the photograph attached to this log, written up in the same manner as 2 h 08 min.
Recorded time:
11 h 19 min
